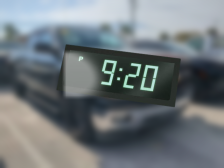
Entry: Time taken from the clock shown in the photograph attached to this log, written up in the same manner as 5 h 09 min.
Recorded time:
9 h 20 min
